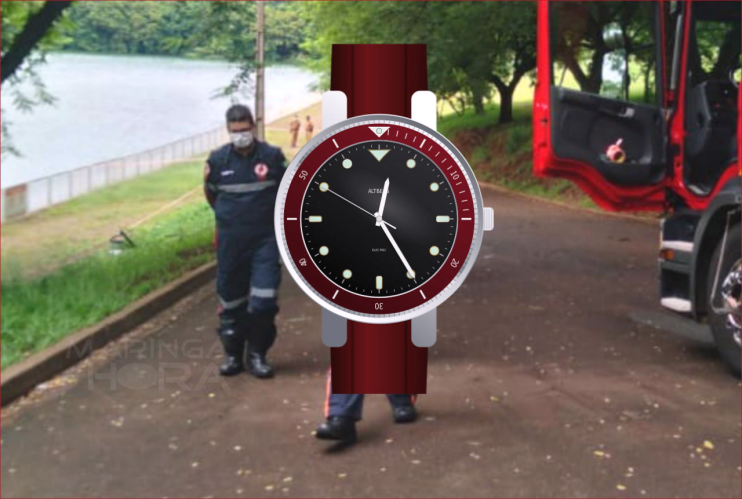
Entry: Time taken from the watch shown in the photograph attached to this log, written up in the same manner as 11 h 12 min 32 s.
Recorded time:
12 h 24 min 50 s
